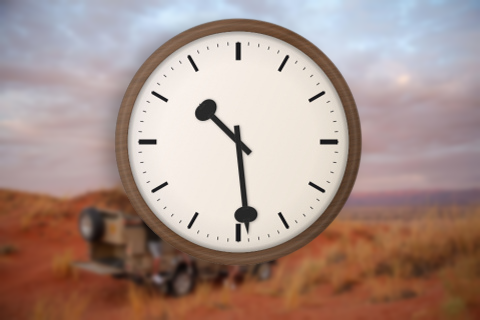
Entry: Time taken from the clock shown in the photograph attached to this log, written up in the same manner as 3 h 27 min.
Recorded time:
10 h 29 min
